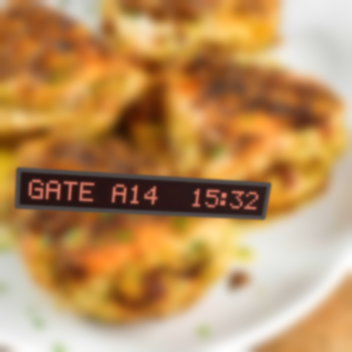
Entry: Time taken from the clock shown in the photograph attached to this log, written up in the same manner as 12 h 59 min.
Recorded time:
15 h 32 min
